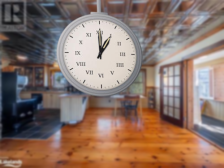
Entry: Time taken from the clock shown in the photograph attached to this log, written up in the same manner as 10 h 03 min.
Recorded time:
1 h 00 min
